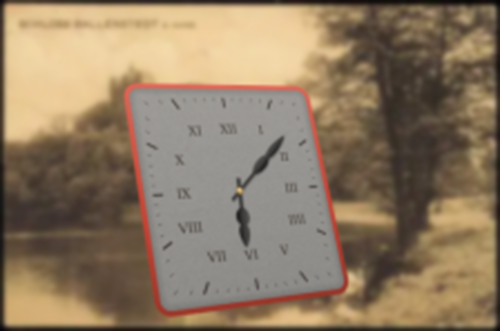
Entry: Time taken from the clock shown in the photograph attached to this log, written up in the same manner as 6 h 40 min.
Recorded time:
6 h 08 min
